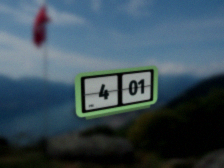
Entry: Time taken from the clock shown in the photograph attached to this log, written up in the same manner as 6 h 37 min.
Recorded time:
4 h 01 min
